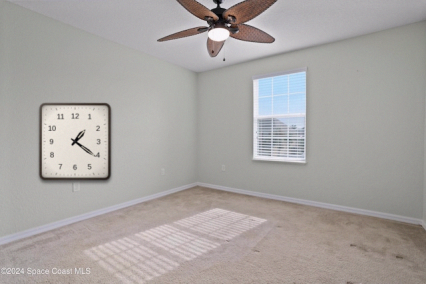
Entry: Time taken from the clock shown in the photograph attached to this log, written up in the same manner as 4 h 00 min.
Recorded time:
1 h 21 min
